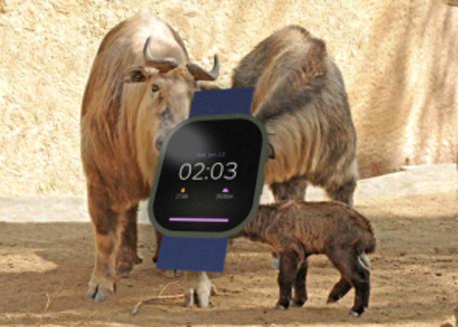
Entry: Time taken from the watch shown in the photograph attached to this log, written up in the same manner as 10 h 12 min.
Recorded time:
2 h 03 min
